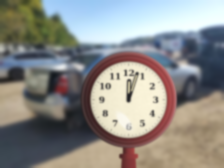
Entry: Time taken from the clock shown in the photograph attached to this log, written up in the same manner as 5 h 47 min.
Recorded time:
12 h 03 min
